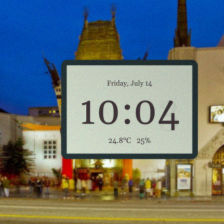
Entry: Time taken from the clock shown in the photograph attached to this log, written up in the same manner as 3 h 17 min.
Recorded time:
10 h 04 min
